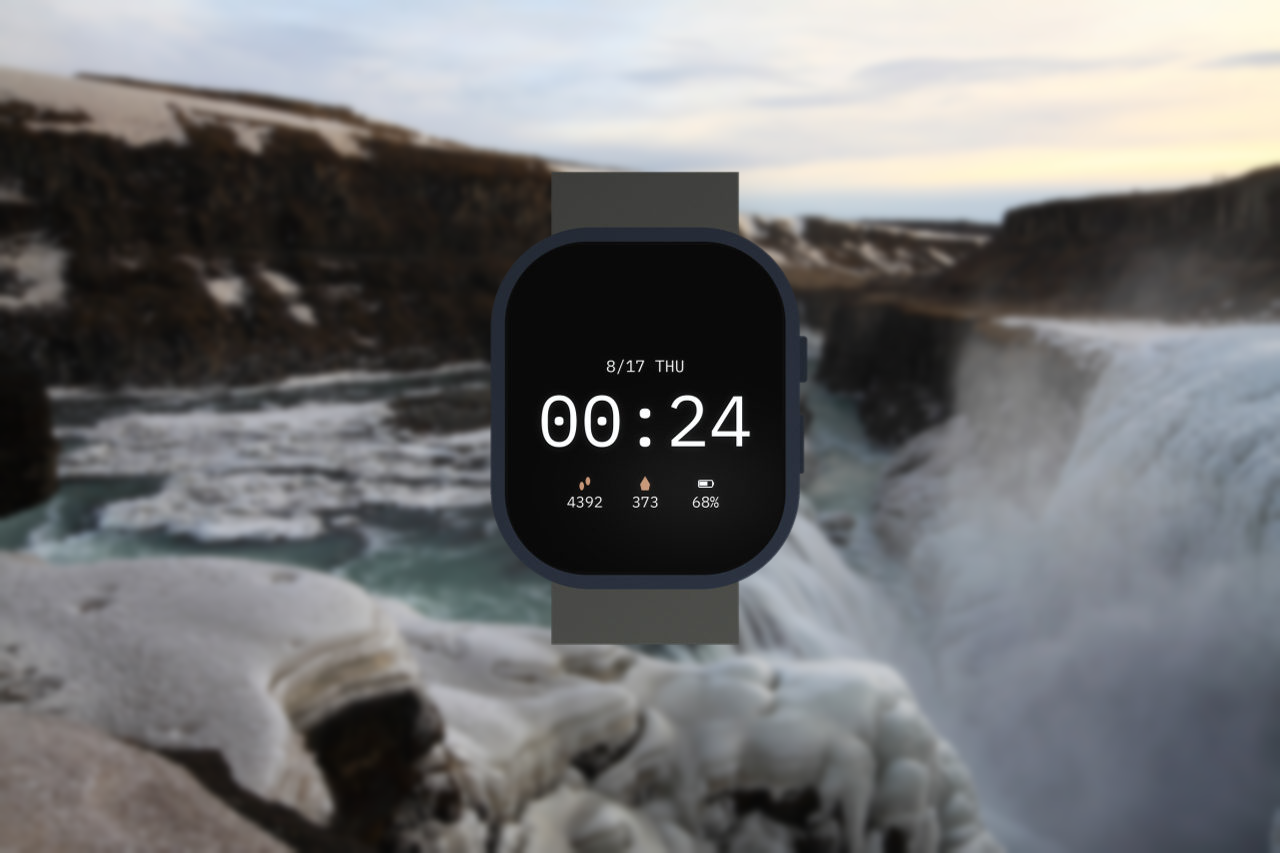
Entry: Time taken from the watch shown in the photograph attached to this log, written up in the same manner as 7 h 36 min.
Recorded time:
0 h 24 min
